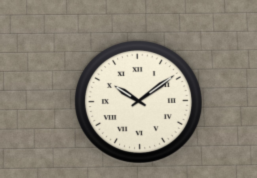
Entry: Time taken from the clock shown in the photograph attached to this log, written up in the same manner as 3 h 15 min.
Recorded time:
10 h 09 min
